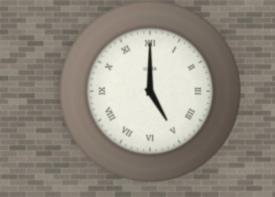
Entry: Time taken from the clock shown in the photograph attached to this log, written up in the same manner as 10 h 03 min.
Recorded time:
5 h 00 min
